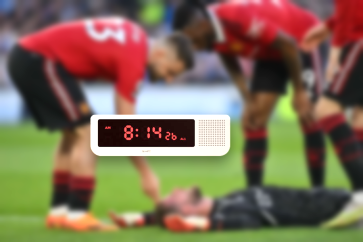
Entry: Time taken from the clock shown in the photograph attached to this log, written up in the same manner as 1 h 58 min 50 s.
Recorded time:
8 h 14 min 26 s
